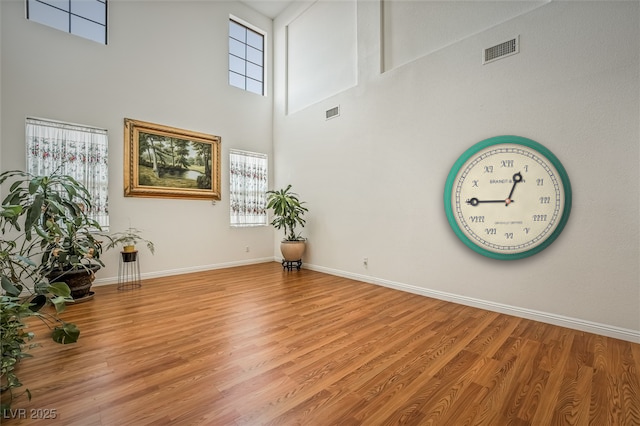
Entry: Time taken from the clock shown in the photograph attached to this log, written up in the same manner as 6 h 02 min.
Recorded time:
12 h 45 min
